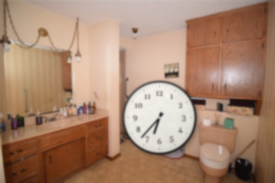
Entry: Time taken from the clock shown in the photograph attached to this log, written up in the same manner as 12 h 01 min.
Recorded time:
6 h 37 min
